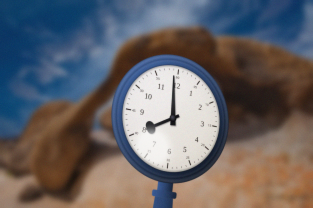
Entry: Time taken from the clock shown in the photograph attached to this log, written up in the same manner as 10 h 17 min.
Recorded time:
7 h 59 min
